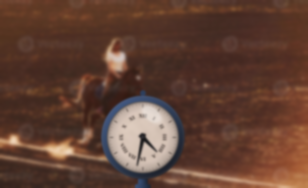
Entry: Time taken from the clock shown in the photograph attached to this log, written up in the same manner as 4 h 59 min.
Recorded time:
4 h 32 min
